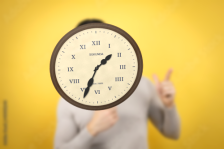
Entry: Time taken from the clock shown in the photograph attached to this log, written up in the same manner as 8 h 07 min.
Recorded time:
1 h 34 min
